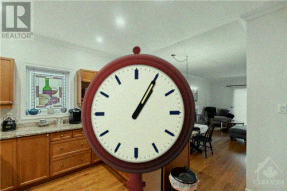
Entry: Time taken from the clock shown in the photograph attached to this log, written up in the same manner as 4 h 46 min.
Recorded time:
1 h 05 min
